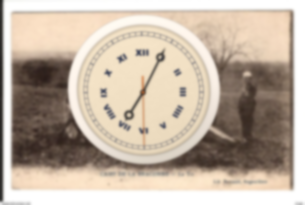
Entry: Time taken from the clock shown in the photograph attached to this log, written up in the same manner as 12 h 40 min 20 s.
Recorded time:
7 h 04 min 30 s
